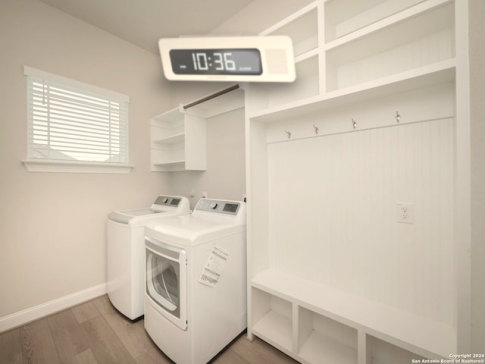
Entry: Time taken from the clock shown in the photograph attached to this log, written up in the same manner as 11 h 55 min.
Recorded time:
10 h 36 min
